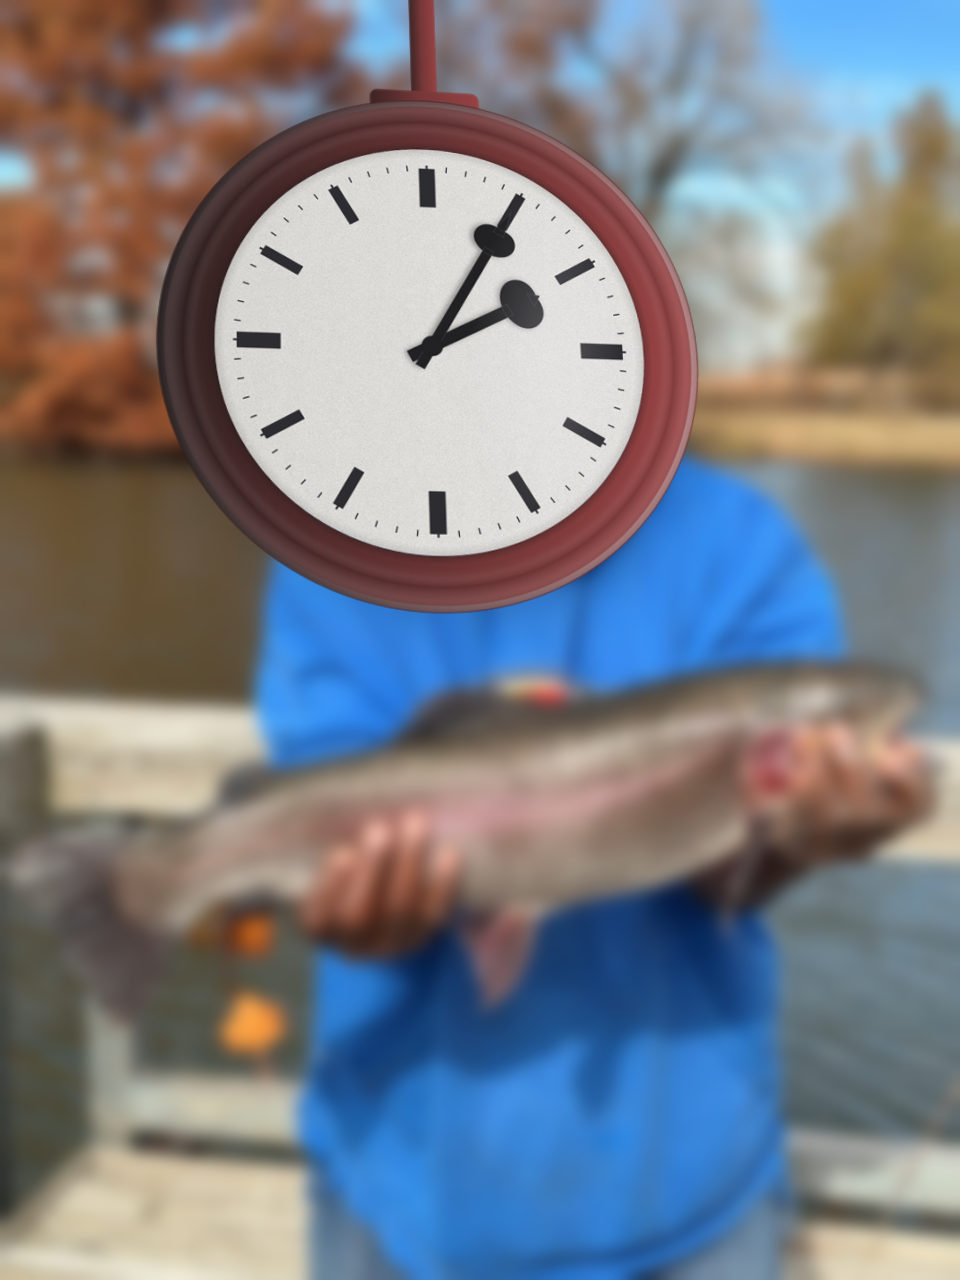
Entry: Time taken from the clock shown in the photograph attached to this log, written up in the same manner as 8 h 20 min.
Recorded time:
2 h 05 min
